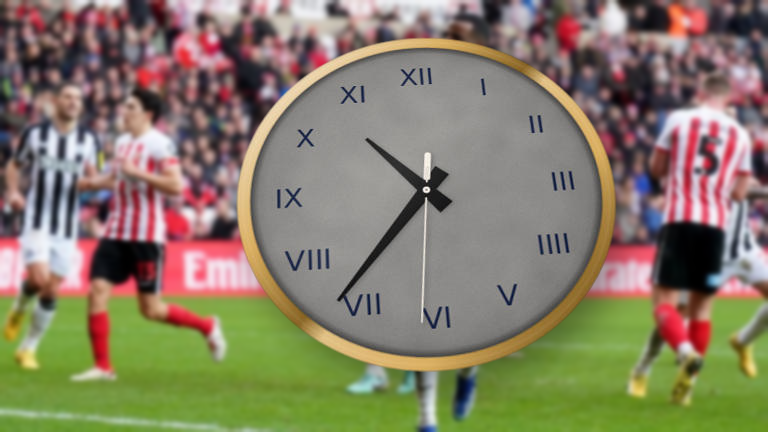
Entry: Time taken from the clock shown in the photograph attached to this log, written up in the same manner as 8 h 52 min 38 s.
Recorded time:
10 h 36 min 31 s
